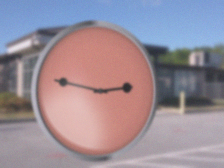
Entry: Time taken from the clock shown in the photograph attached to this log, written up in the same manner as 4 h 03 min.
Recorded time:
2 h 47 min
